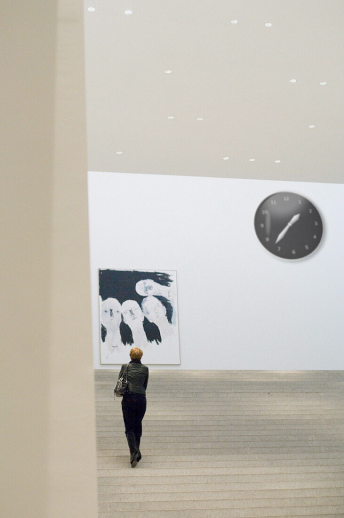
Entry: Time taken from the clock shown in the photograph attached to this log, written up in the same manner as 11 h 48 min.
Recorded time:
1 h 37 min
